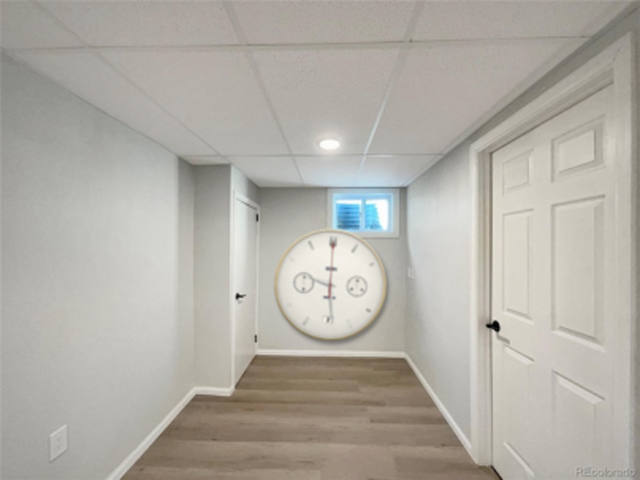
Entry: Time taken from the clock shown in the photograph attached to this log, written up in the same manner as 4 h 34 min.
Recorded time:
9 h 29 min
